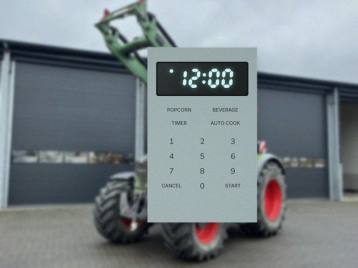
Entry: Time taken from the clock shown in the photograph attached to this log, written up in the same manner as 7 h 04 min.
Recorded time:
12 h 00 min
